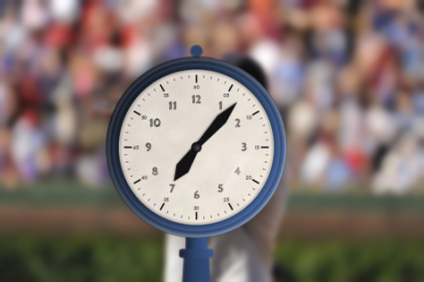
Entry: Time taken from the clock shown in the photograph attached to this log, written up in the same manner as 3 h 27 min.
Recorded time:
7 h 07 min
